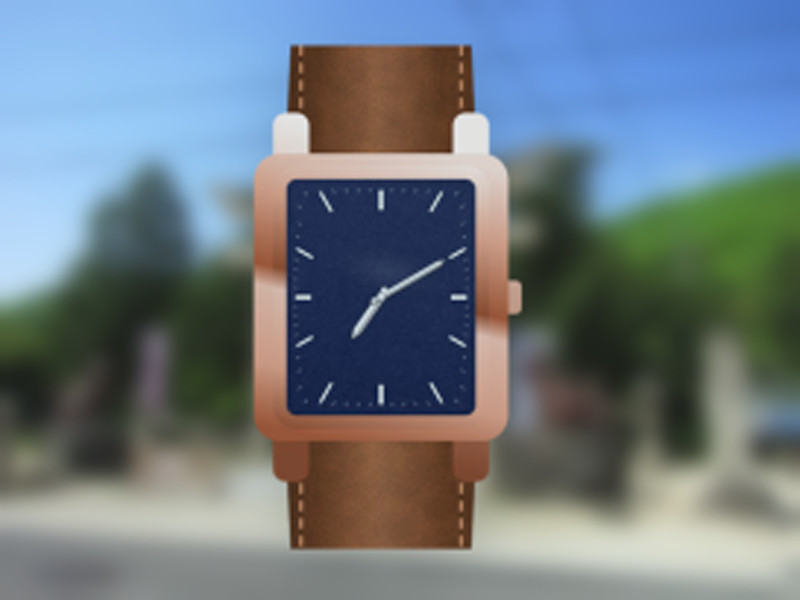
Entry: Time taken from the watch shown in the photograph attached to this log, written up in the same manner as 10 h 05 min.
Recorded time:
7 h 10 min
